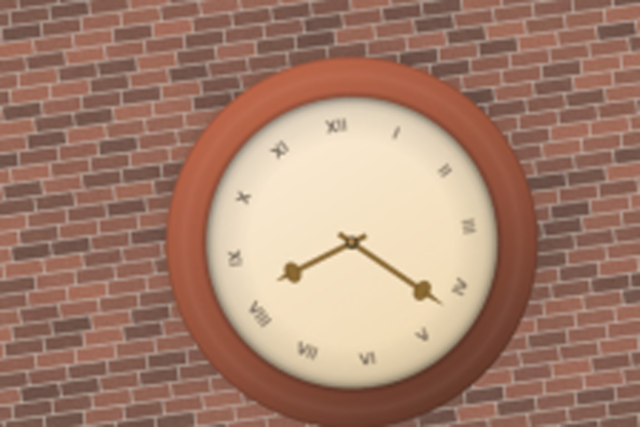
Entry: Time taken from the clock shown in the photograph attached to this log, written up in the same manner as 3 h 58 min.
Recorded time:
8 h 22 min
